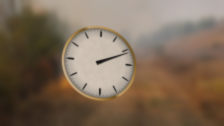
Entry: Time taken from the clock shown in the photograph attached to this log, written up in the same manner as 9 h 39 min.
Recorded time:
2 h 11 min
